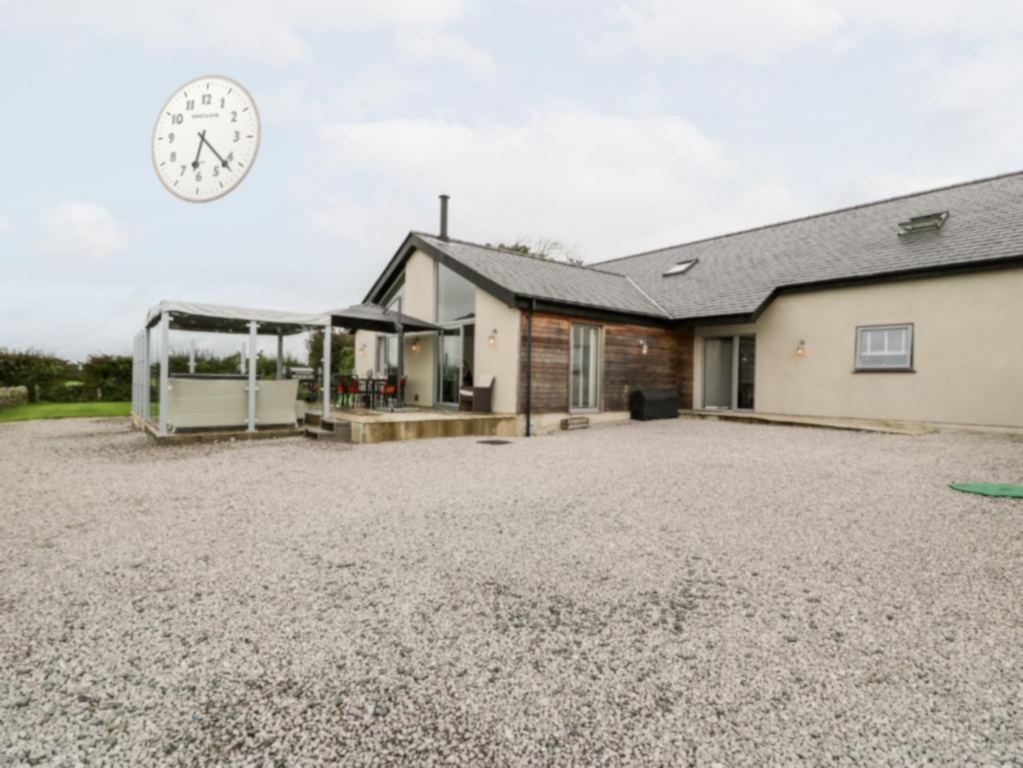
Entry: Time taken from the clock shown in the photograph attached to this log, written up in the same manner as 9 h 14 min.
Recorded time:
6 h 22 min
